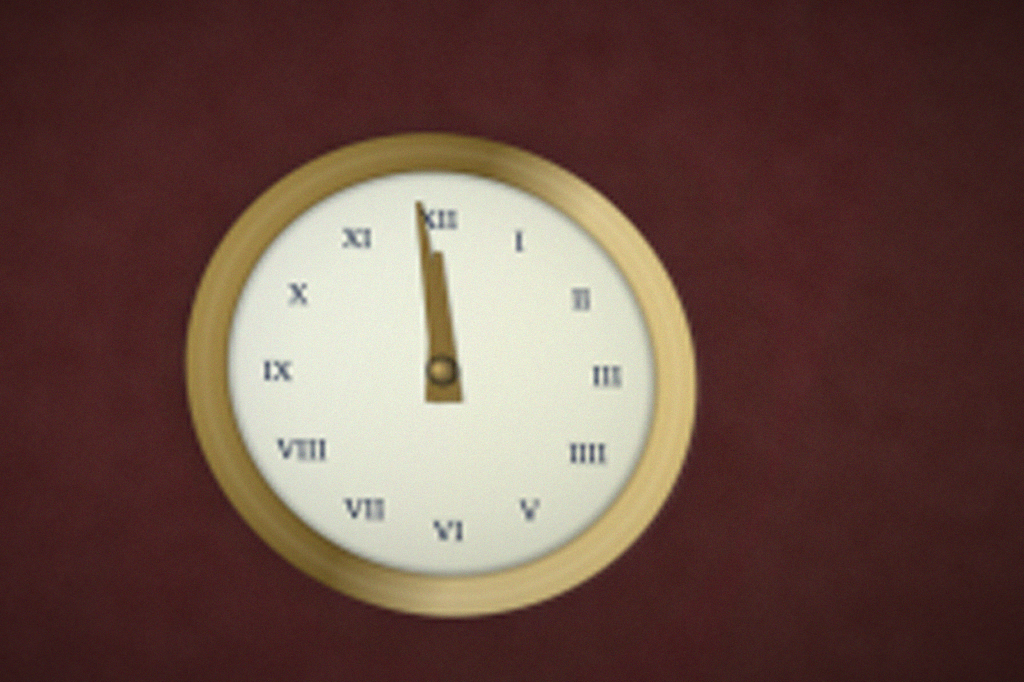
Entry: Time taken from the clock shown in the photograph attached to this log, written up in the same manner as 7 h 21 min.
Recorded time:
11 h 59 min
